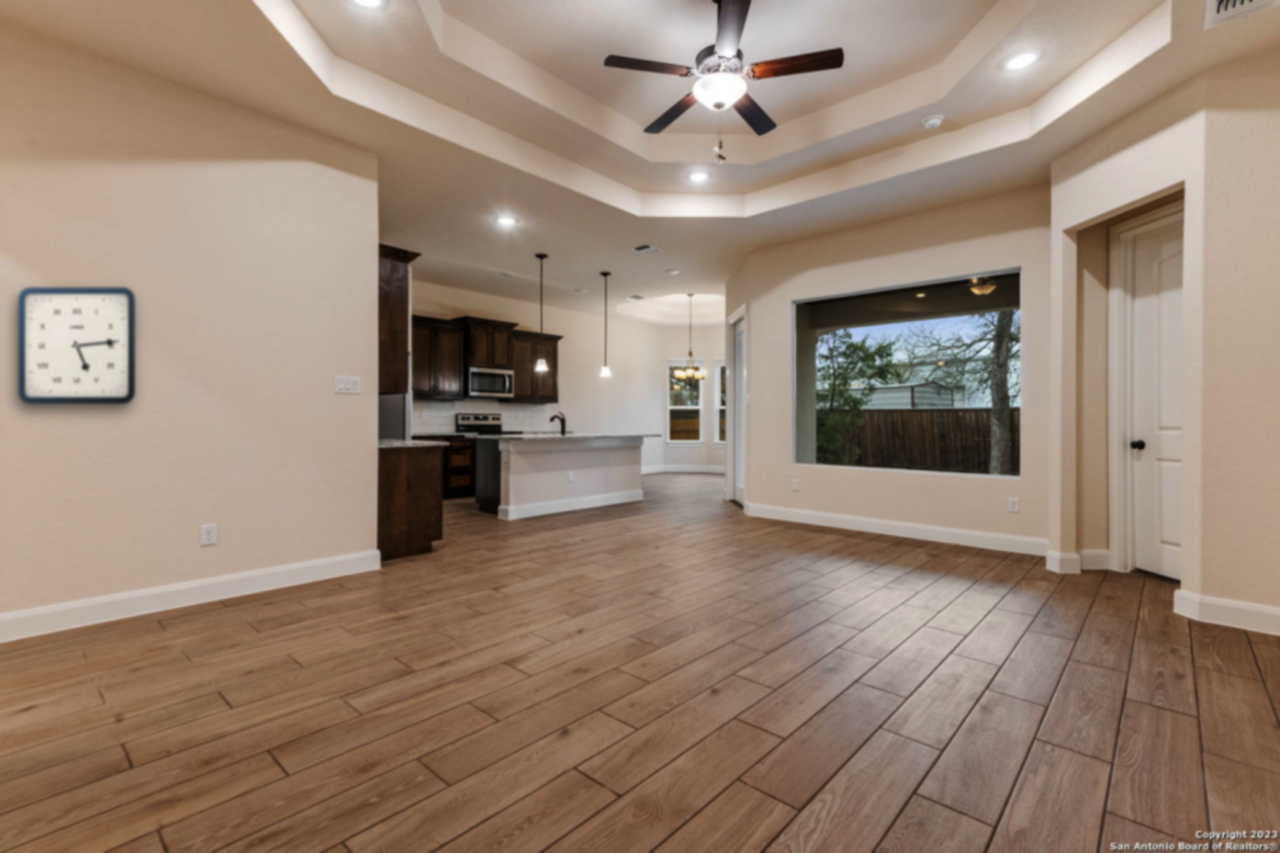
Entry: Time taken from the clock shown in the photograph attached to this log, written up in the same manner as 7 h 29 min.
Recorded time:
5 h 14 min
